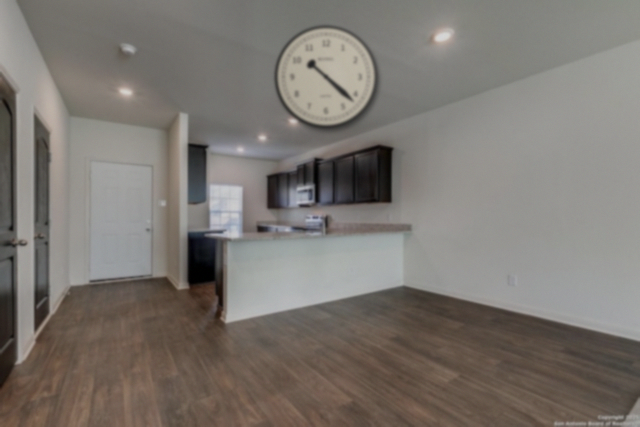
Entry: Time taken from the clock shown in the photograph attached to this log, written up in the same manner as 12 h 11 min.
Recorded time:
10 h 22 min
